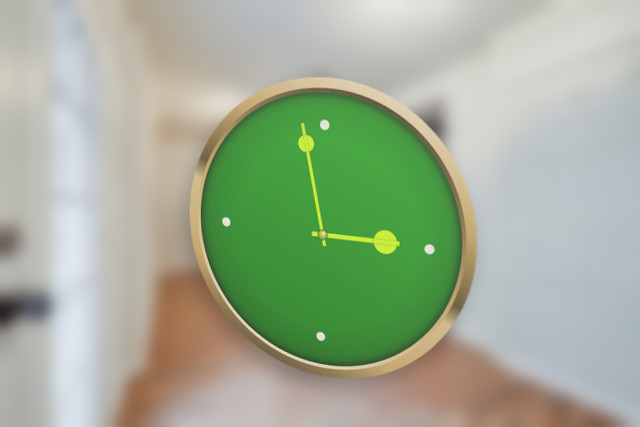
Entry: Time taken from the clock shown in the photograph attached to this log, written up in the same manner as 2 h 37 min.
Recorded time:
2 h 58 min
